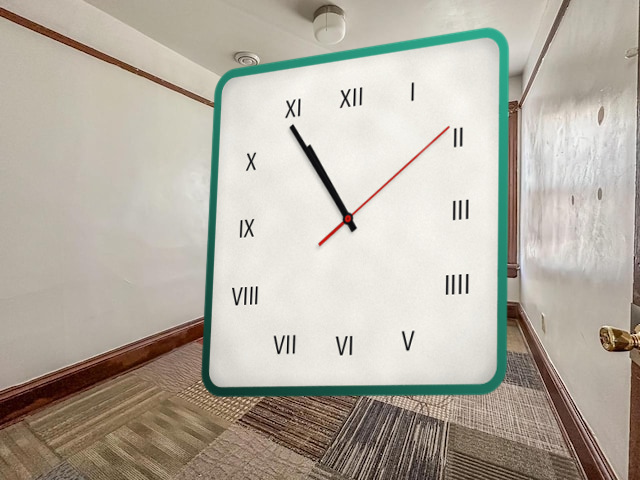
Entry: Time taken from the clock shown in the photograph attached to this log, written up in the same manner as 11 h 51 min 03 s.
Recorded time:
10 h 54 min 09 s
